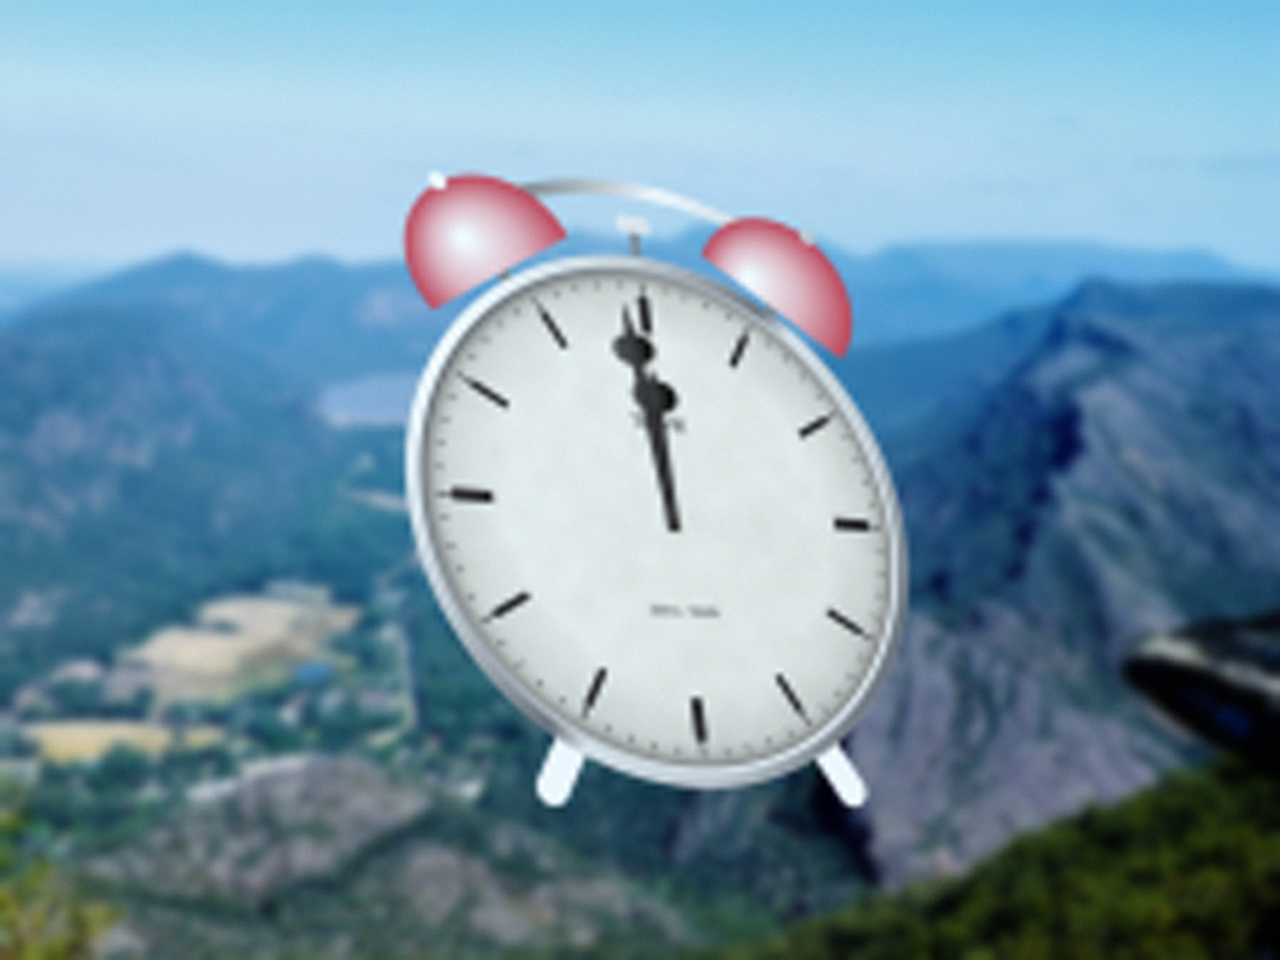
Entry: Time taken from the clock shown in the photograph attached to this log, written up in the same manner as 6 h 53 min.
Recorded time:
11 h 59 min
